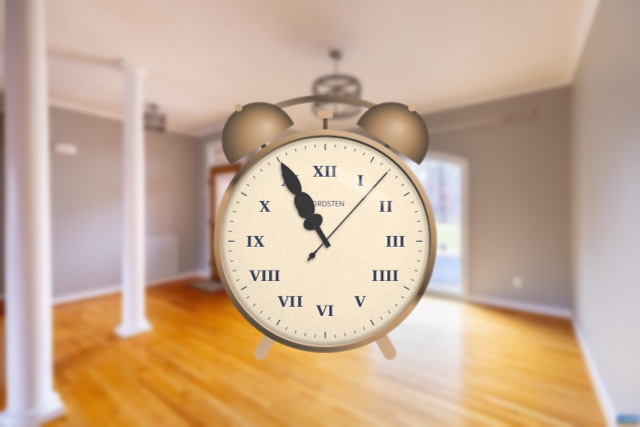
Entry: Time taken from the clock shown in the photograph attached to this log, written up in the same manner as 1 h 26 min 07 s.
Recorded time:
10 h 55 min 07 s
